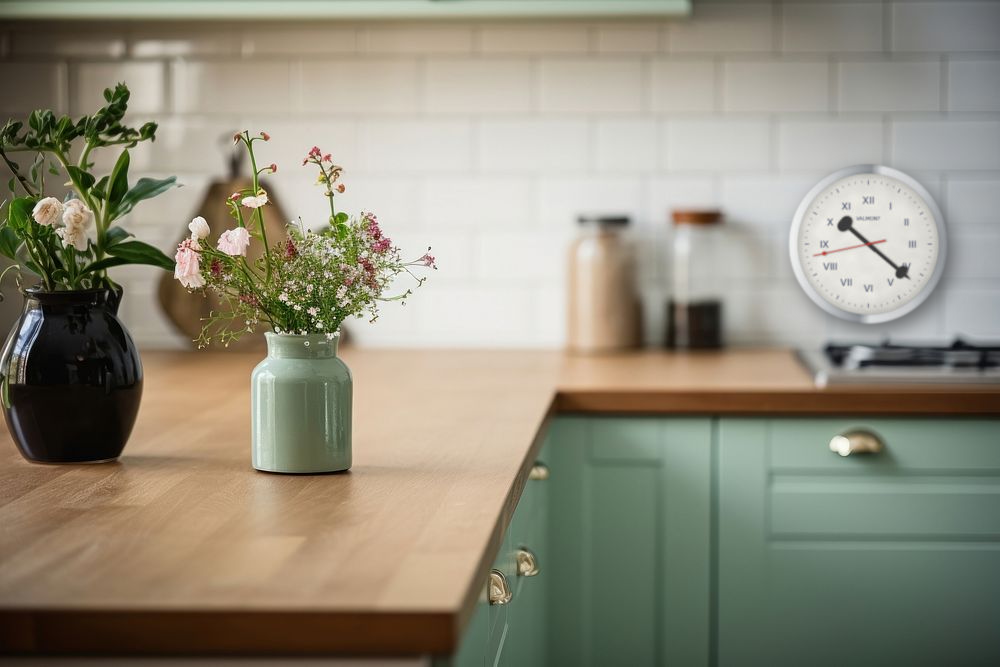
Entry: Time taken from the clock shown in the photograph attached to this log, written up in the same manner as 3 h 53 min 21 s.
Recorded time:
10 h 21 min 43 s
